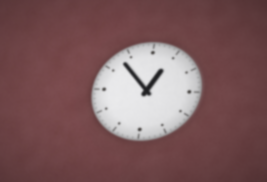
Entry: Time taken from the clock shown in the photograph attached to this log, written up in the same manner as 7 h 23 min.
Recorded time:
12 h 53 min
